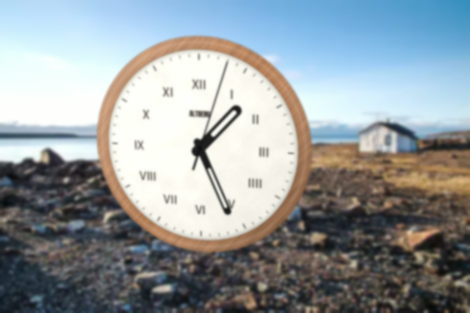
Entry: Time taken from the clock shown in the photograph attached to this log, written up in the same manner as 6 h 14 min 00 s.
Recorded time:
1 h 26 min 03 s
